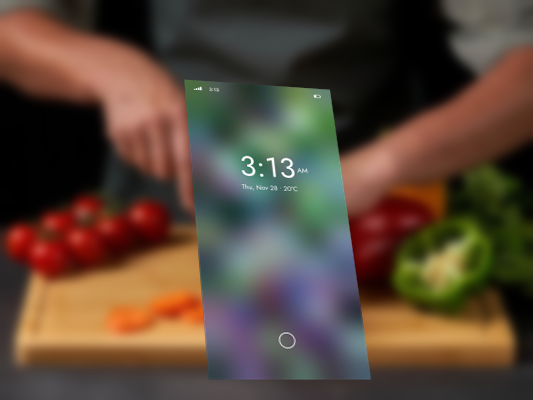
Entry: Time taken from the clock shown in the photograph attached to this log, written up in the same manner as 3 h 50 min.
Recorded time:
3 h 13 min
